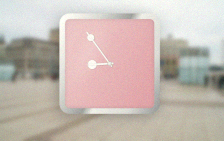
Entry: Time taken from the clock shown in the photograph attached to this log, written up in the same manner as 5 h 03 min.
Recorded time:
8 h 54 min
